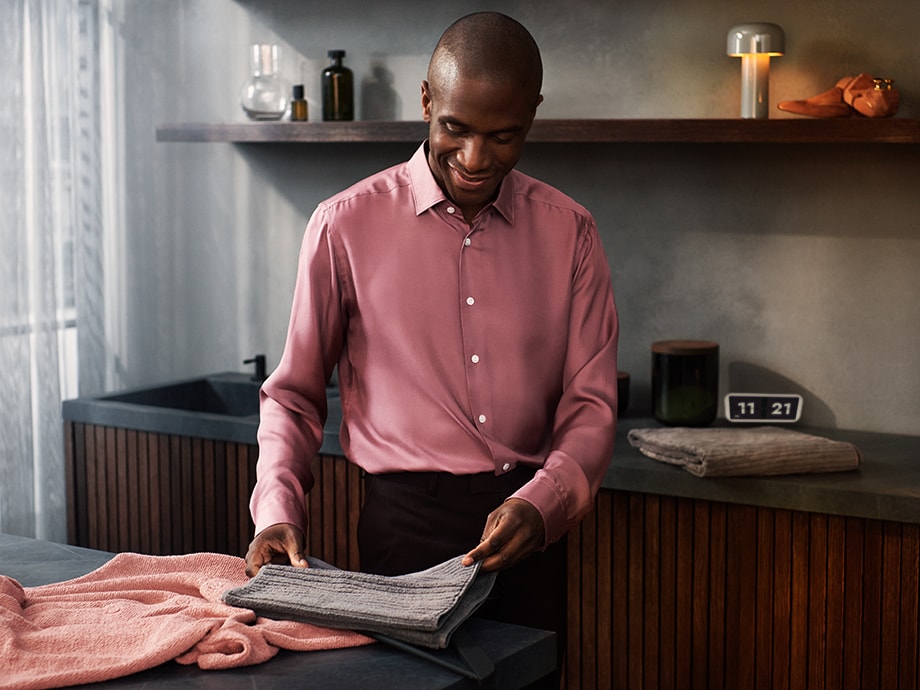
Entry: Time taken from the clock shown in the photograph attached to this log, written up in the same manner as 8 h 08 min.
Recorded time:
11 h 21 min
